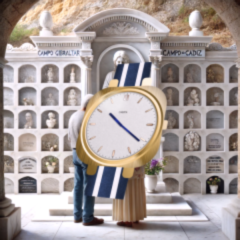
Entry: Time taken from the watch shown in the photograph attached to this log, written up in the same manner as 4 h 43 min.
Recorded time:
10 h 21 min
